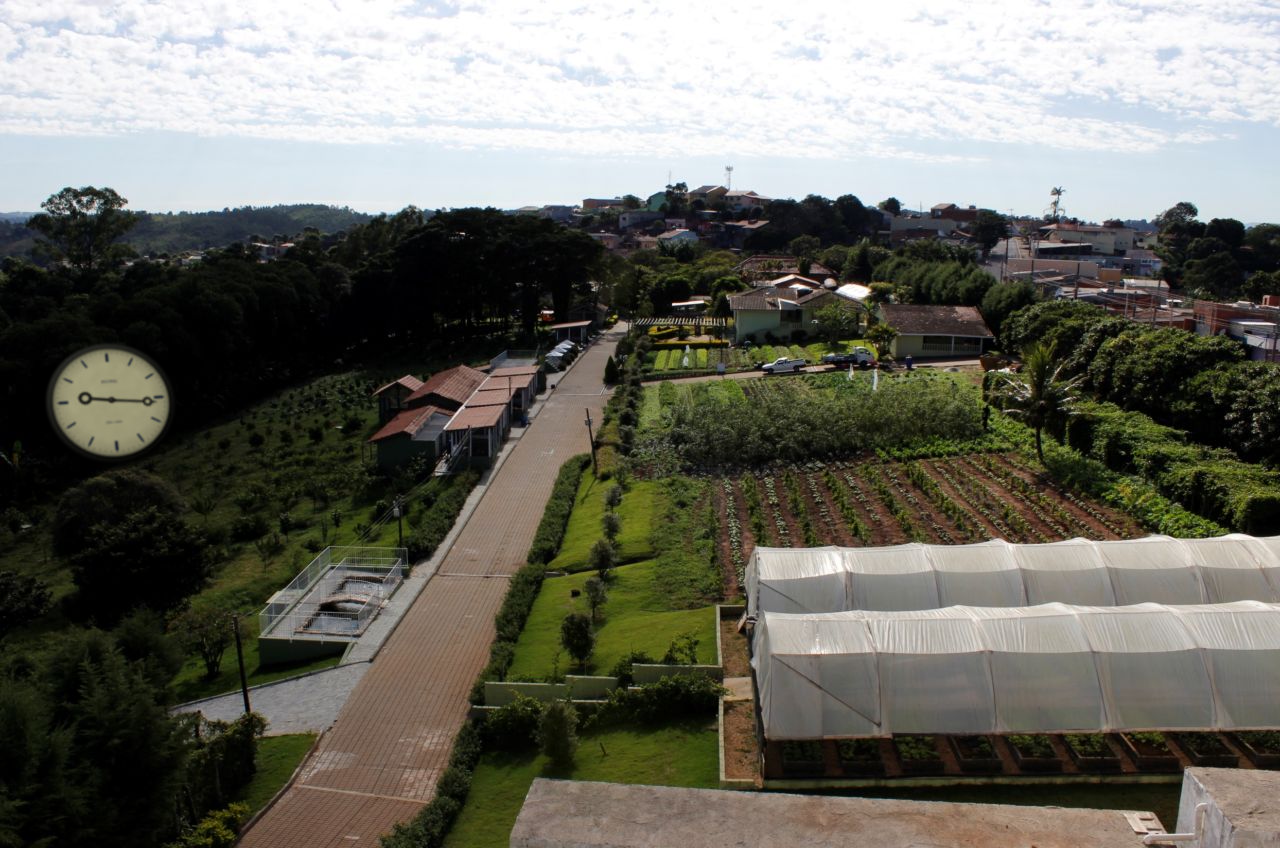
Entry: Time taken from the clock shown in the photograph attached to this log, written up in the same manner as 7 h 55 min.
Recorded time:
9 h 16 min
